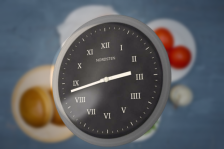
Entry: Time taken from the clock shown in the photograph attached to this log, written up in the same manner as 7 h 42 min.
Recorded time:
2 h 43 min
